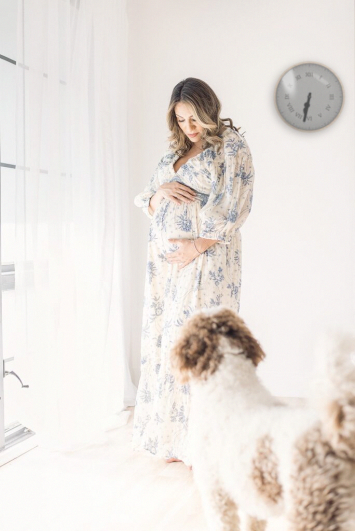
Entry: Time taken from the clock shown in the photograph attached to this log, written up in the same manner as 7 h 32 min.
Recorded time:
6 h 32 min
